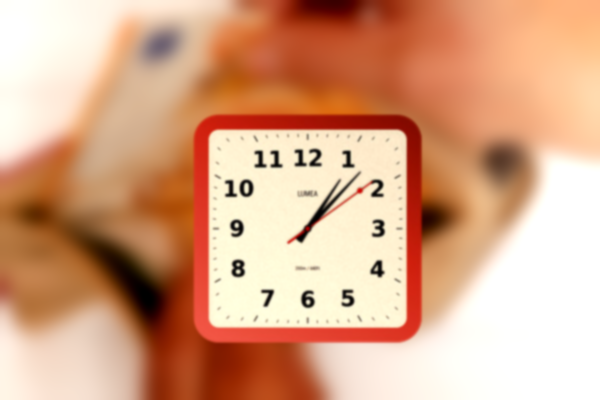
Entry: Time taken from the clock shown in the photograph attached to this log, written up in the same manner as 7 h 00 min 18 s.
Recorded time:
1 h 07 min 09 s
